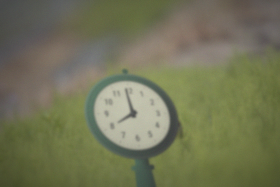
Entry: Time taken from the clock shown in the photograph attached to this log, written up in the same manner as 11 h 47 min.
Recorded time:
7 h 59 min
